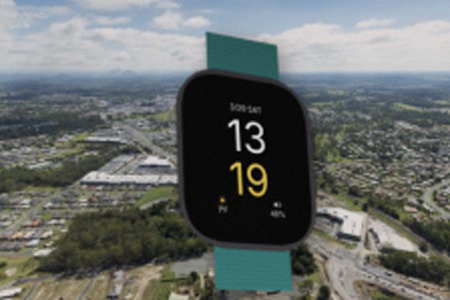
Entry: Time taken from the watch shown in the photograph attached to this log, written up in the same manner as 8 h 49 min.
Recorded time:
13 h 19 min
